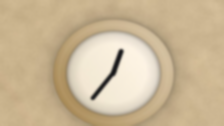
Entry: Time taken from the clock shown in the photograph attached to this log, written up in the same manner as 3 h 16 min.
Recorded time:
12 h 36 min
